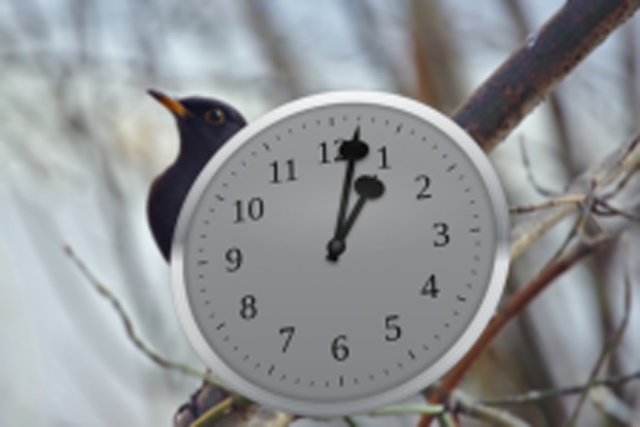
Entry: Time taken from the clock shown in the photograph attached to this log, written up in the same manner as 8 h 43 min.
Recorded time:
1 h 02 min
